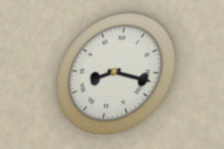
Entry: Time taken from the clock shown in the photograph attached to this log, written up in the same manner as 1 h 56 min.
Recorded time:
8 h 17 min
